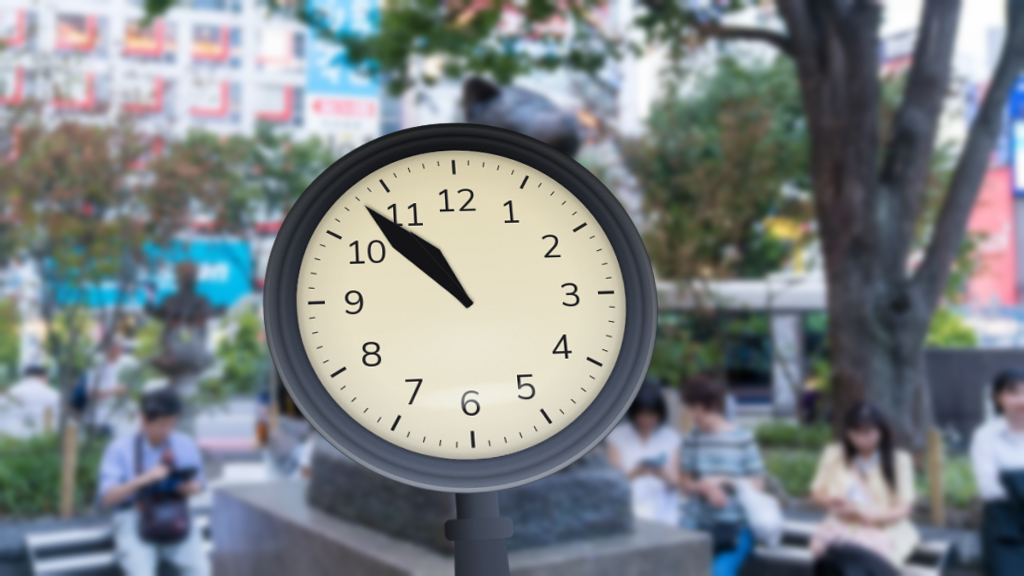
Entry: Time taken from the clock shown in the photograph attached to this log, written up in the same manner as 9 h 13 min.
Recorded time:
10 h 53 min
